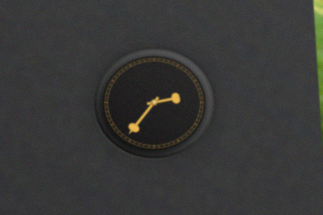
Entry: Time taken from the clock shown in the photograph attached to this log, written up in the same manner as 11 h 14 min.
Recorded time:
2 h 36 min
